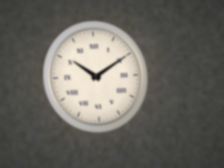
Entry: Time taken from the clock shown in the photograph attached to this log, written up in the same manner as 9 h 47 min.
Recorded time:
10 h 10 min
